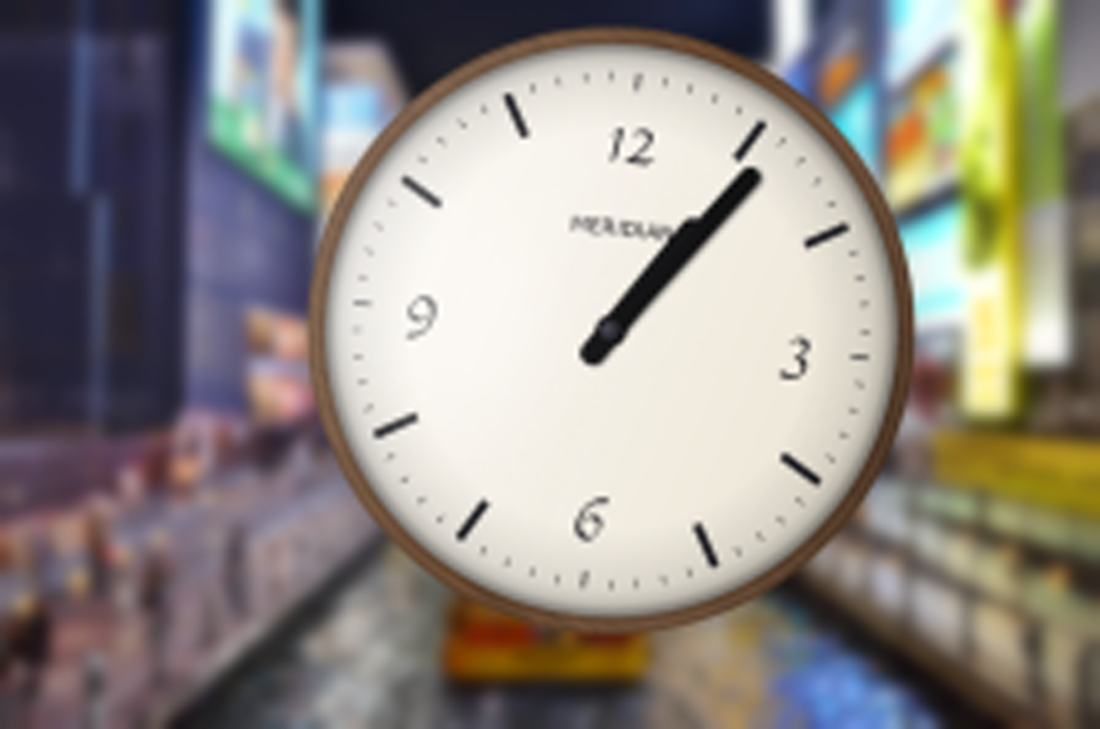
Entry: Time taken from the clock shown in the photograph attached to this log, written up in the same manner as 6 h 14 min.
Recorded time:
1 h 06 min
